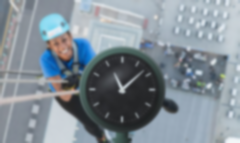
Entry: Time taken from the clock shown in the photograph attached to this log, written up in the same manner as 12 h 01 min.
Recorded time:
11 h 08 min
